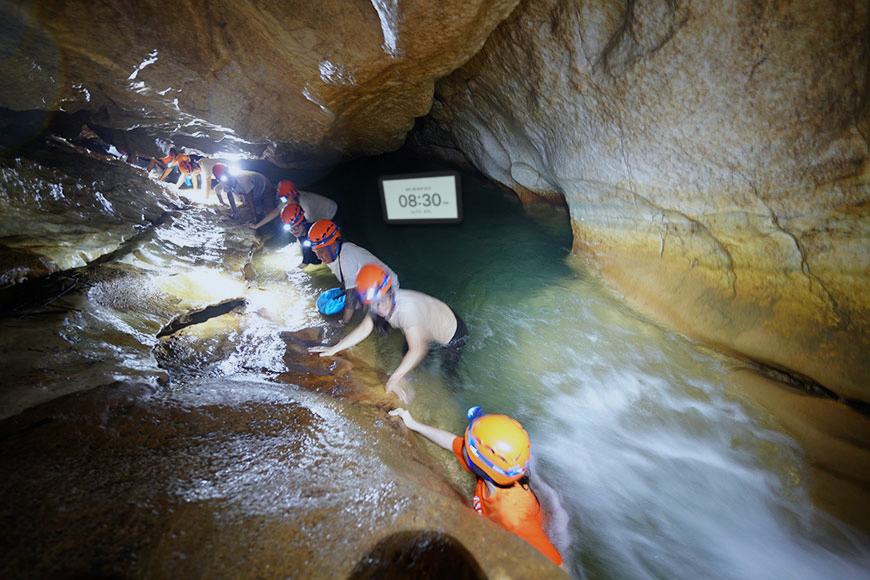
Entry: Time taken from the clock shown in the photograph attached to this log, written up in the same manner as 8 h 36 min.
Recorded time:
8 h 30 min
